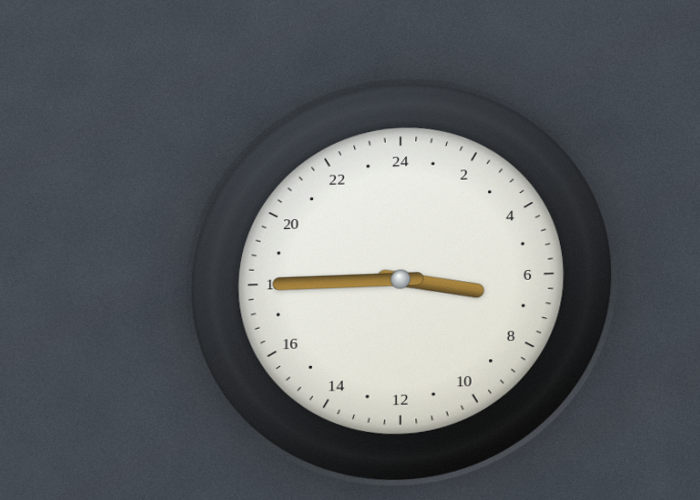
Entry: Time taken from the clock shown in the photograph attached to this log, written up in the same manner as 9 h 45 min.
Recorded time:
6 h 45 min
